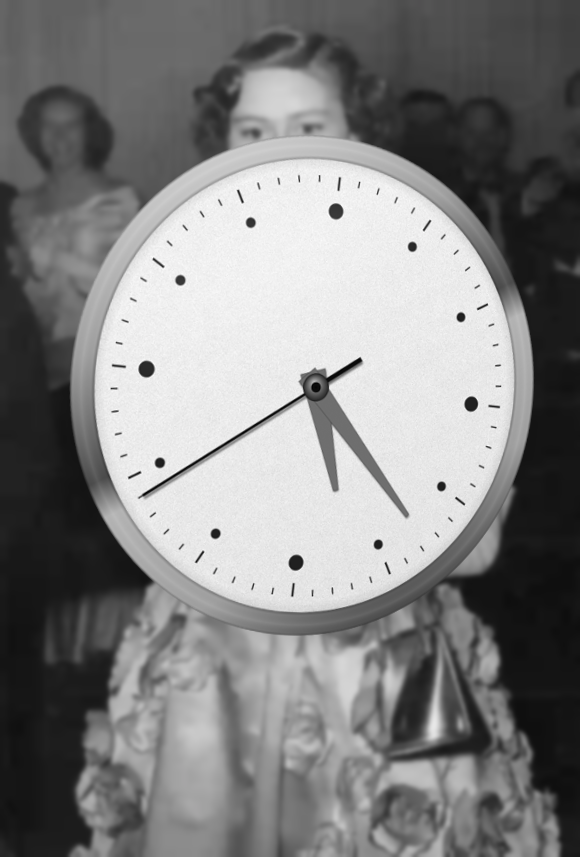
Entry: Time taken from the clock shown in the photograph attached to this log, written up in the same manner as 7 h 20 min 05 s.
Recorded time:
5 h 22 min 39 s
